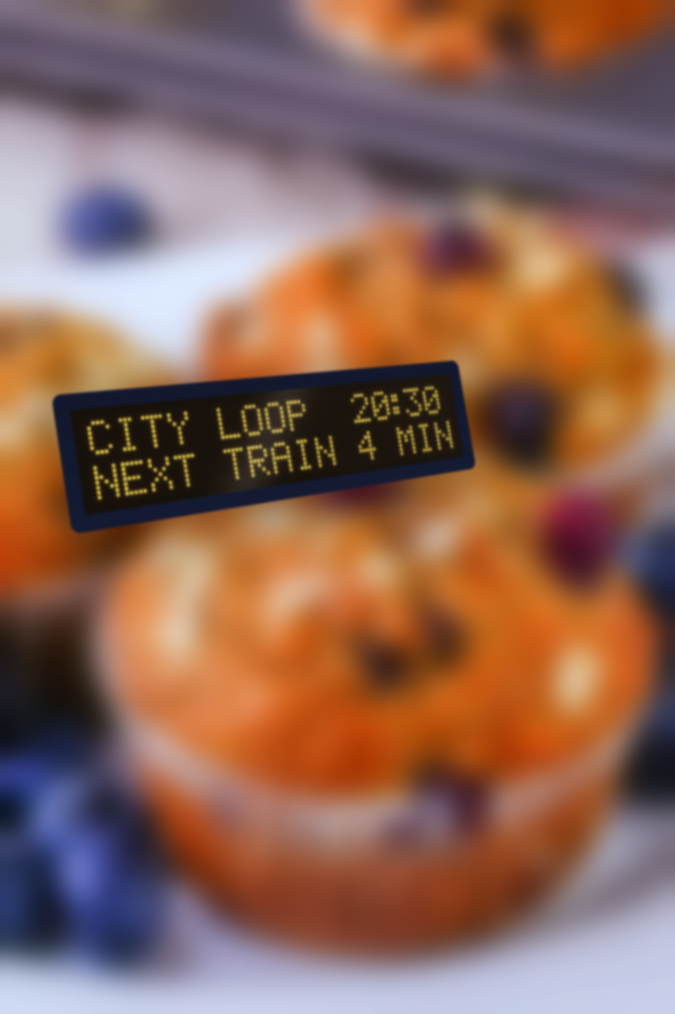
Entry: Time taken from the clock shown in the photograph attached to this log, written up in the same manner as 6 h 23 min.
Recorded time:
20 h 30 min
